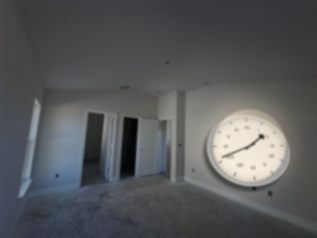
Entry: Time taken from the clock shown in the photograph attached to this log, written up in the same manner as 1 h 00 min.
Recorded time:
1 h 41 min
